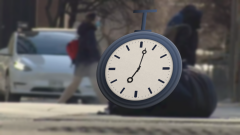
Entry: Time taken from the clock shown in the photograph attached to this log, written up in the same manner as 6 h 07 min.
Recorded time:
7 h 02 min
